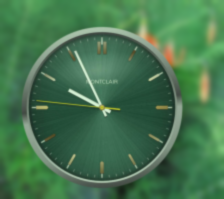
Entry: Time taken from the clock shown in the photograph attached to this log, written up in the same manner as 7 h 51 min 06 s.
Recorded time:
9 h 55 min 46 s
